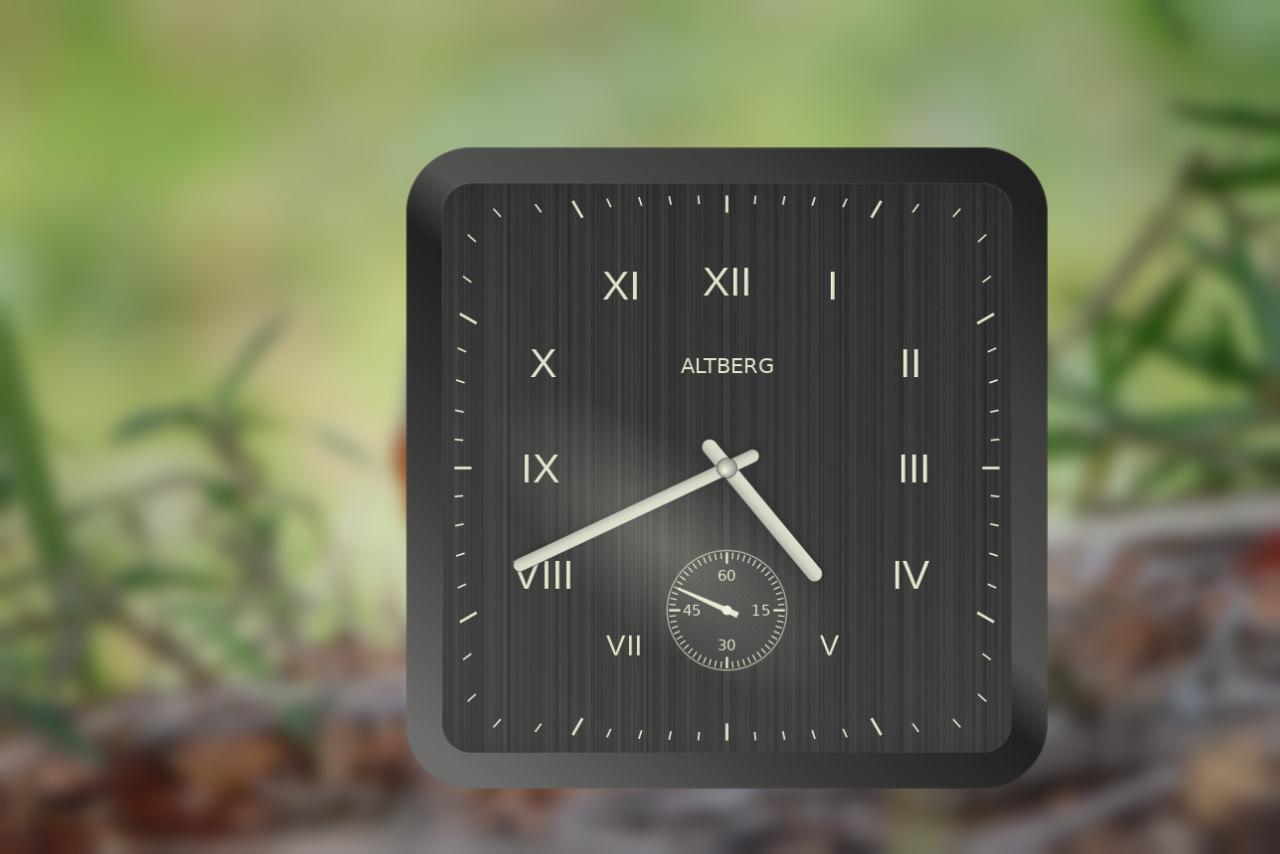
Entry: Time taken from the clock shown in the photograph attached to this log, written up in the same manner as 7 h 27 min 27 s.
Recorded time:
4 h 40 min 49 s
